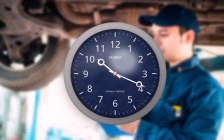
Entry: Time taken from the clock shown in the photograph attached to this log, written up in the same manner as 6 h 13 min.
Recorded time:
10 h 19 min
